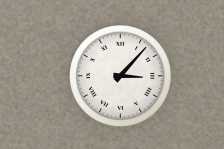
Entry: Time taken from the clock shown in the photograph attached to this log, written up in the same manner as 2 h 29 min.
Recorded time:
3 h 07 min
